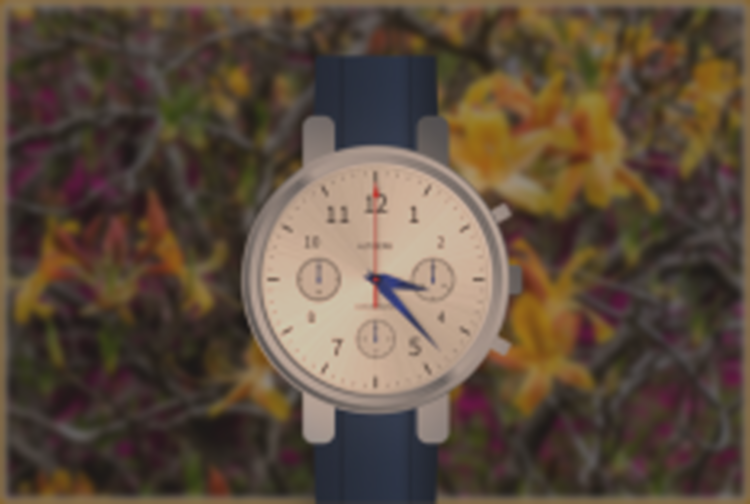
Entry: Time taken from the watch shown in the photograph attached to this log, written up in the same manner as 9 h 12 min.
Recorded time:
3 h 23 min
